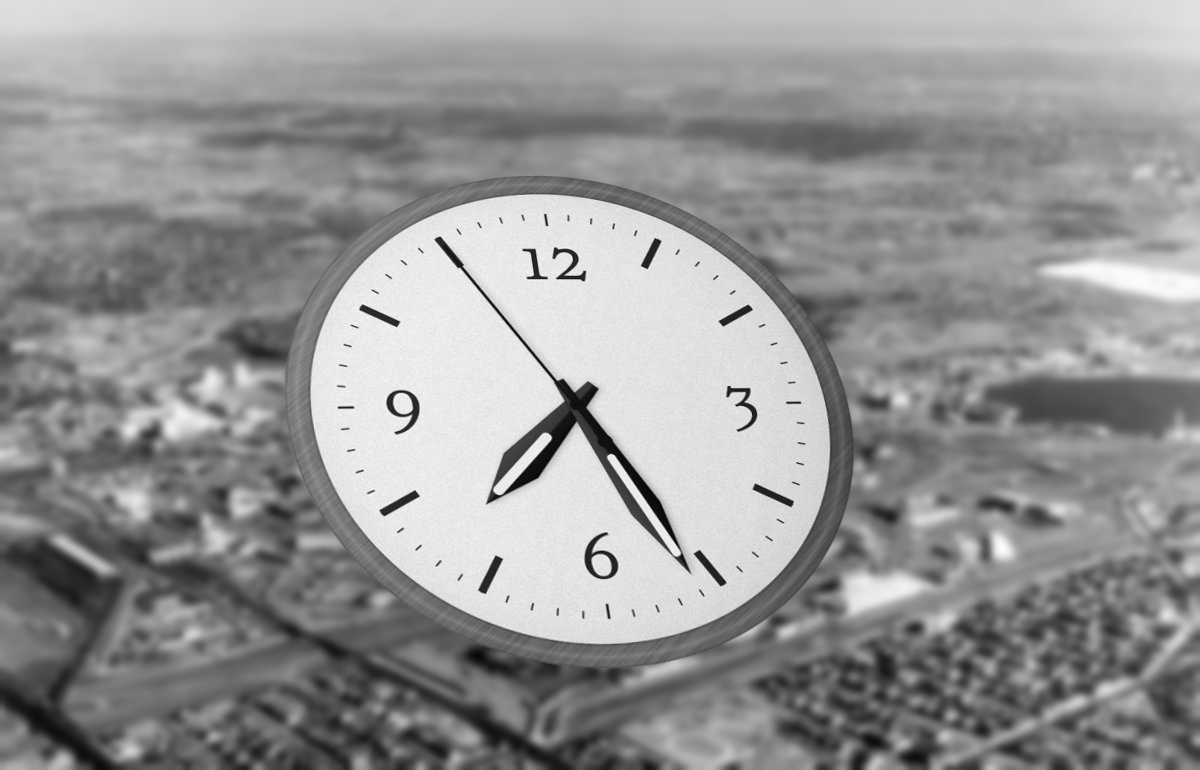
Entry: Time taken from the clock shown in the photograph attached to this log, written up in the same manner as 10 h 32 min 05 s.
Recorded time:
7 h 25 min 55 s
